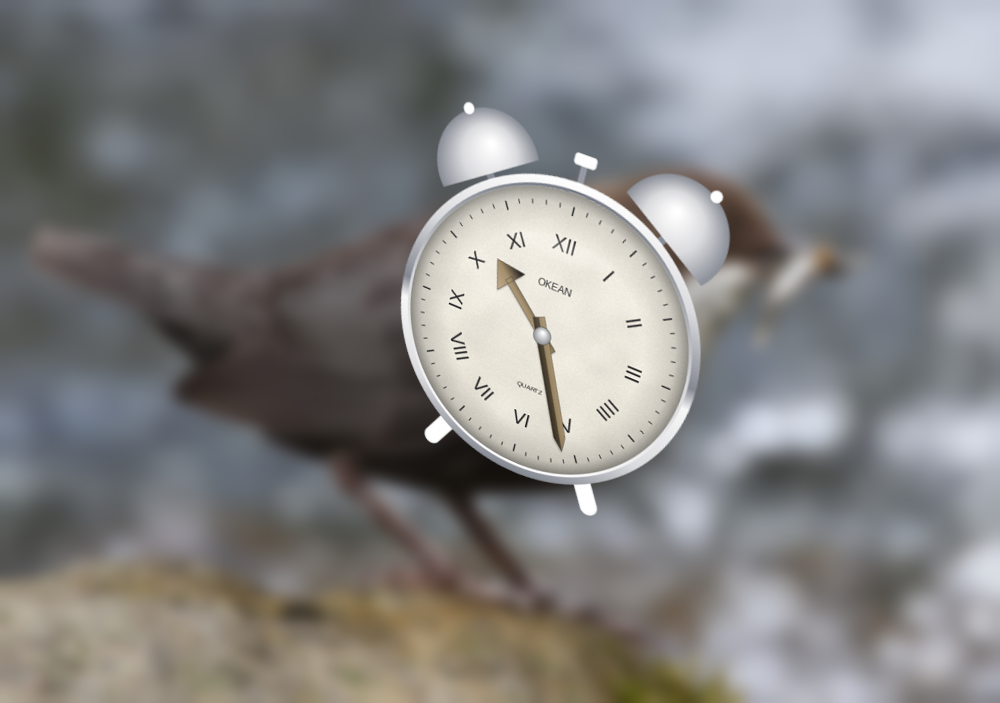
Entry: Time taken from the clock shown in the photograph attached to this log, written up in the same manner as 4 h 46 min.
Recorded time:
10 h 26 min
